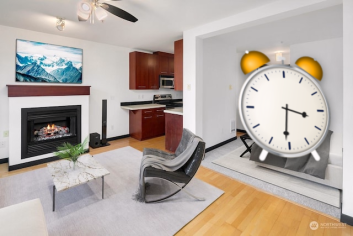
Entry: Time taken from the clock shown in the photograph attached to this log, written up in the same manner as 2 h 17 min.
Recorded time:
3 h 31 min
